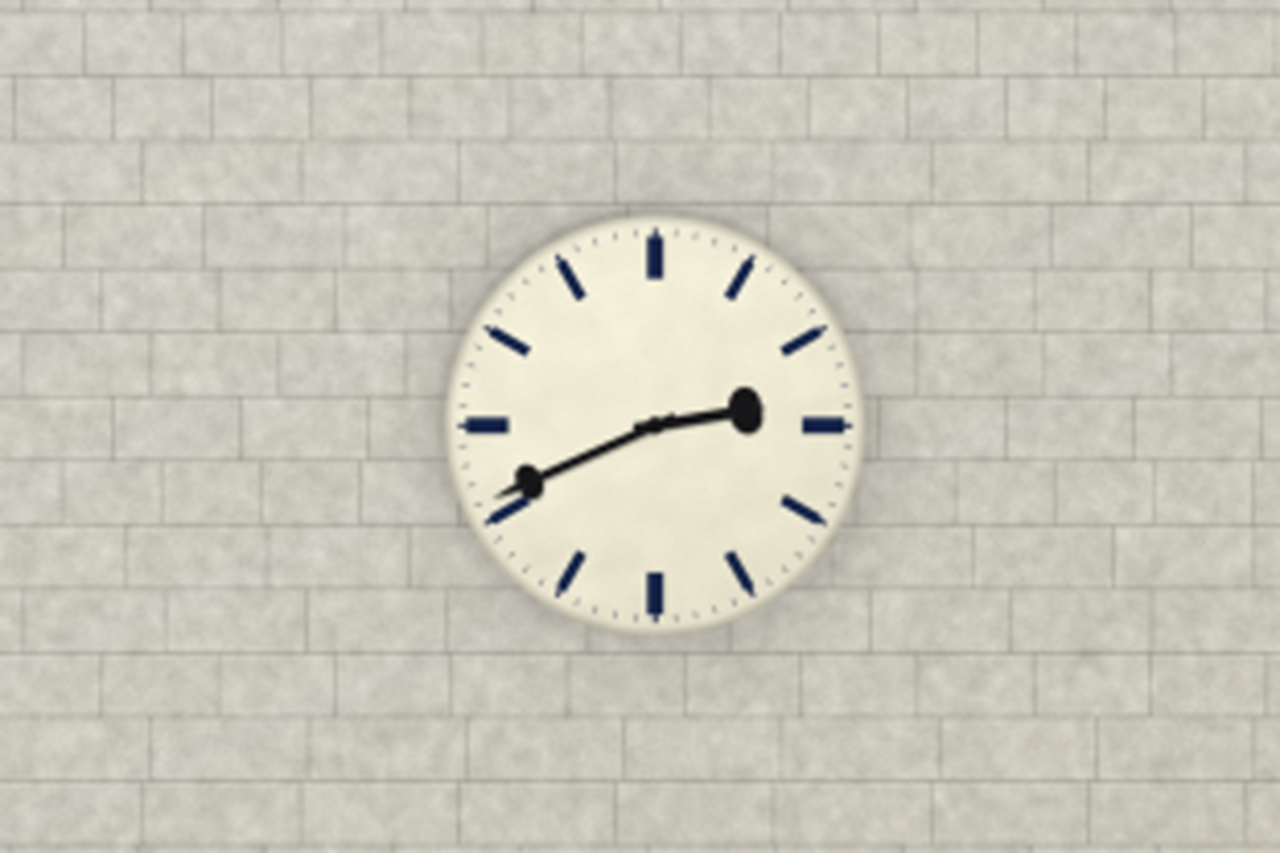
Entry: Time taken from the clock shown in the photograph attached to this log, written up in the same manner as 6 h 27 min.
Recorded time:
2 h 41 min
